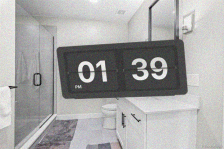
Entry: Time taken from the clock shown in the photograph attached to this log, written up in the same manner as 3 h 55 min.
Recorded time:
1 h 39 min
